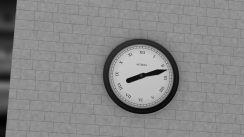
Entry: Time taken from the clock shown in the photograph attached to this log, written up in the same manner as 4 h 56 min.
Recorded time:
8 h 12 min
